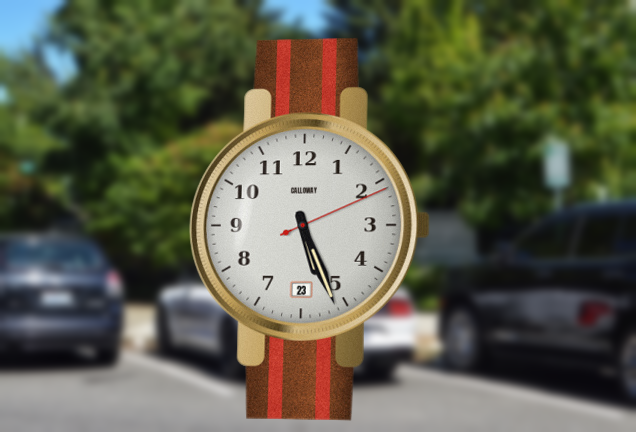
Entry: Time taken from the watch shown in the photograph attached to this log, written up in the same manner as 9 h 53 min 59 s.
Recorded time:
5 h 26 min 11 s
